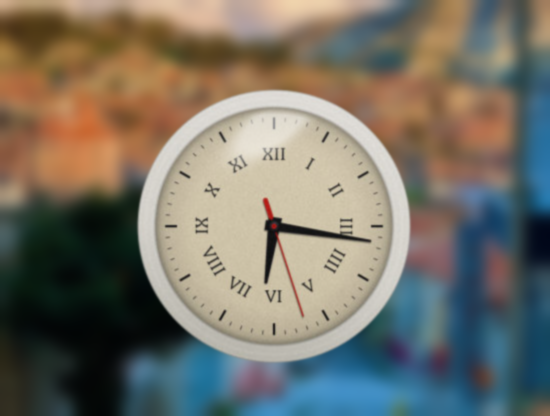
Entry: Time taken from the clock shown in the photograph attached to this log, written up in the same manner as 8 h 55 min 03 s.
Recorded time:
6 h 16 min 27 s
